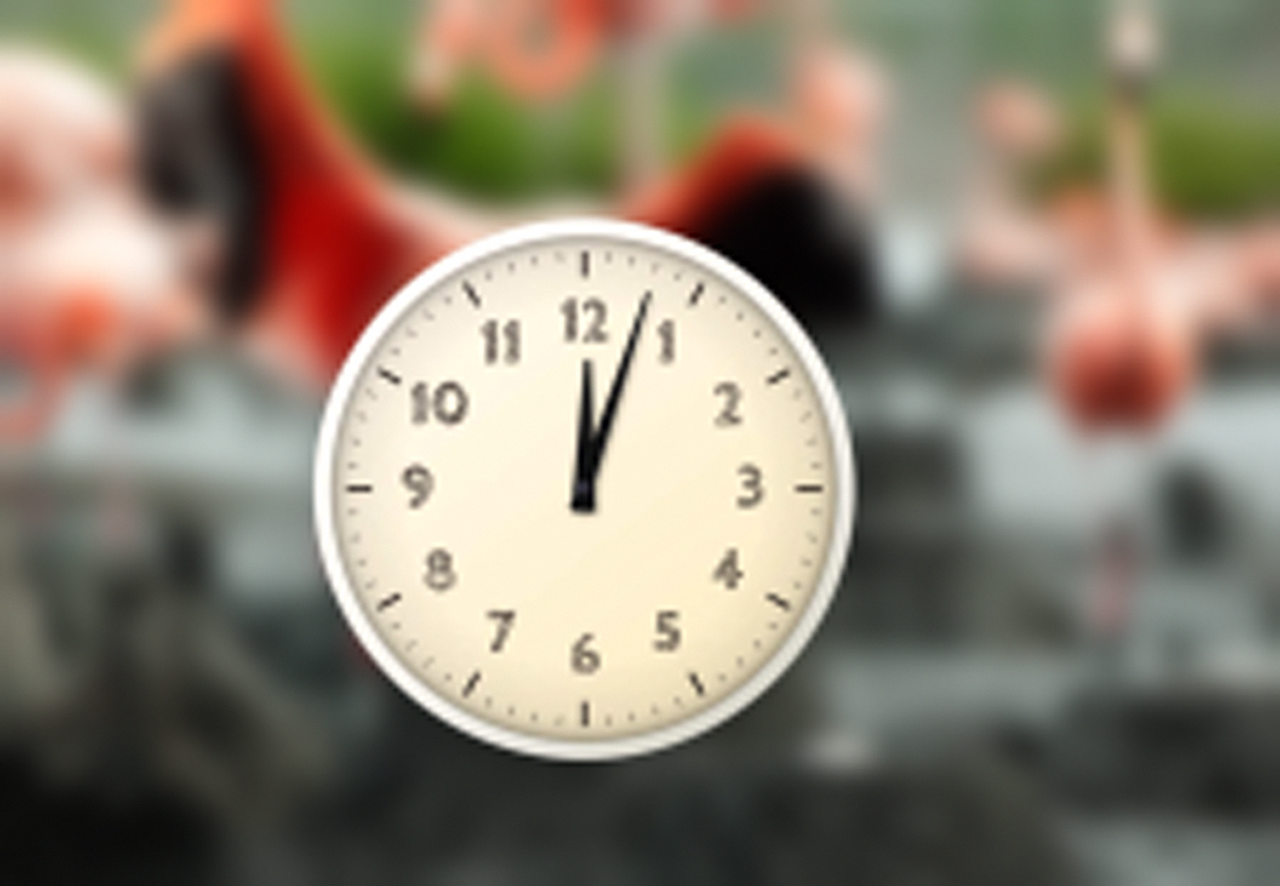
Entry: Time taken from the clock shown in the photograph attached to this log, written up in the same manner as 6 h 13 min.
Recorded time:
12 h 03 min
